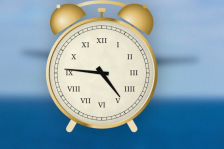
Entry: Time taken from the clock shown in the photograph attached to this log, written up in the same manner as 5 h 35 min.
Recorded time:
4 h 46 min
